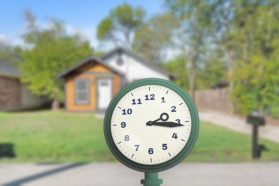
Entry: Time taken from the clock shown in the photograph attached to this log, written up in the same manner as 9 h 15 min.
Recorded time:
2 h 16 min
